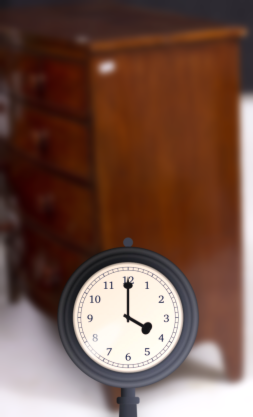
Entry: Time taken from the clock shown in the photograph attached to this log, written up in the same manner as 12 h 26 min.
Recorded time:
4 h 00 min
